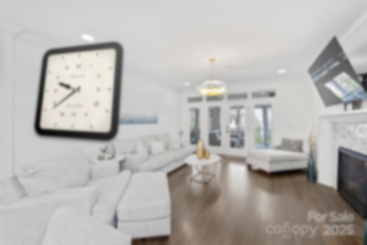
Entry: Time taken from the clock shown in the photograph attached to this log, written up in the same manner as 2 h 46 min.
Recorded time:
9 h 39 min
